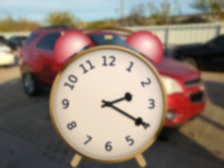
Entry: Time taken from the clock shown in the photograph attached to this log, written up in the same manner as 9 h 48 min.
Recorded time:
2 h 20 min
